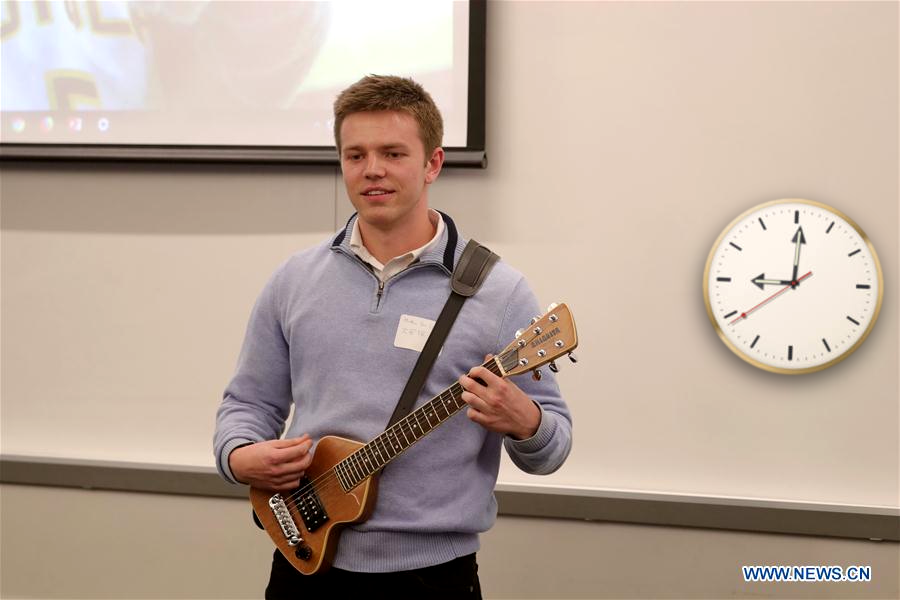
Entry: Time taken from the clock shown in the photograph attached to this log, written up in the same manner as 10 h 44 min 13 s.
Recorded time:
9 h 00 min 39 s
